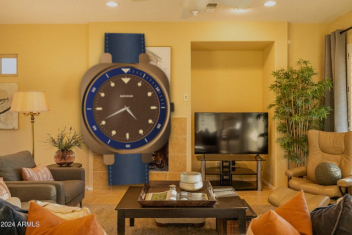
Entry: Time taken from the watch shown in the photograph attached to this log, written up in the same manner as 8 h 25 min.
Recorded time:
4 h 41 min
